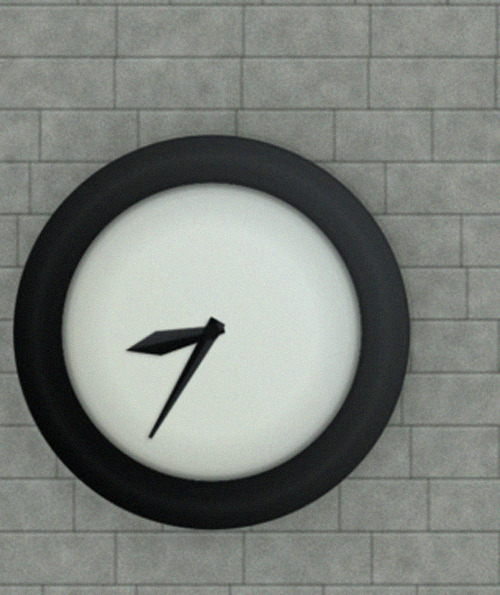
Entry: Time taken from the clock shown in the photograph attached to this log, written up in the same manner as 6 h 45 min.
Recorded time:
8 h 35 min
